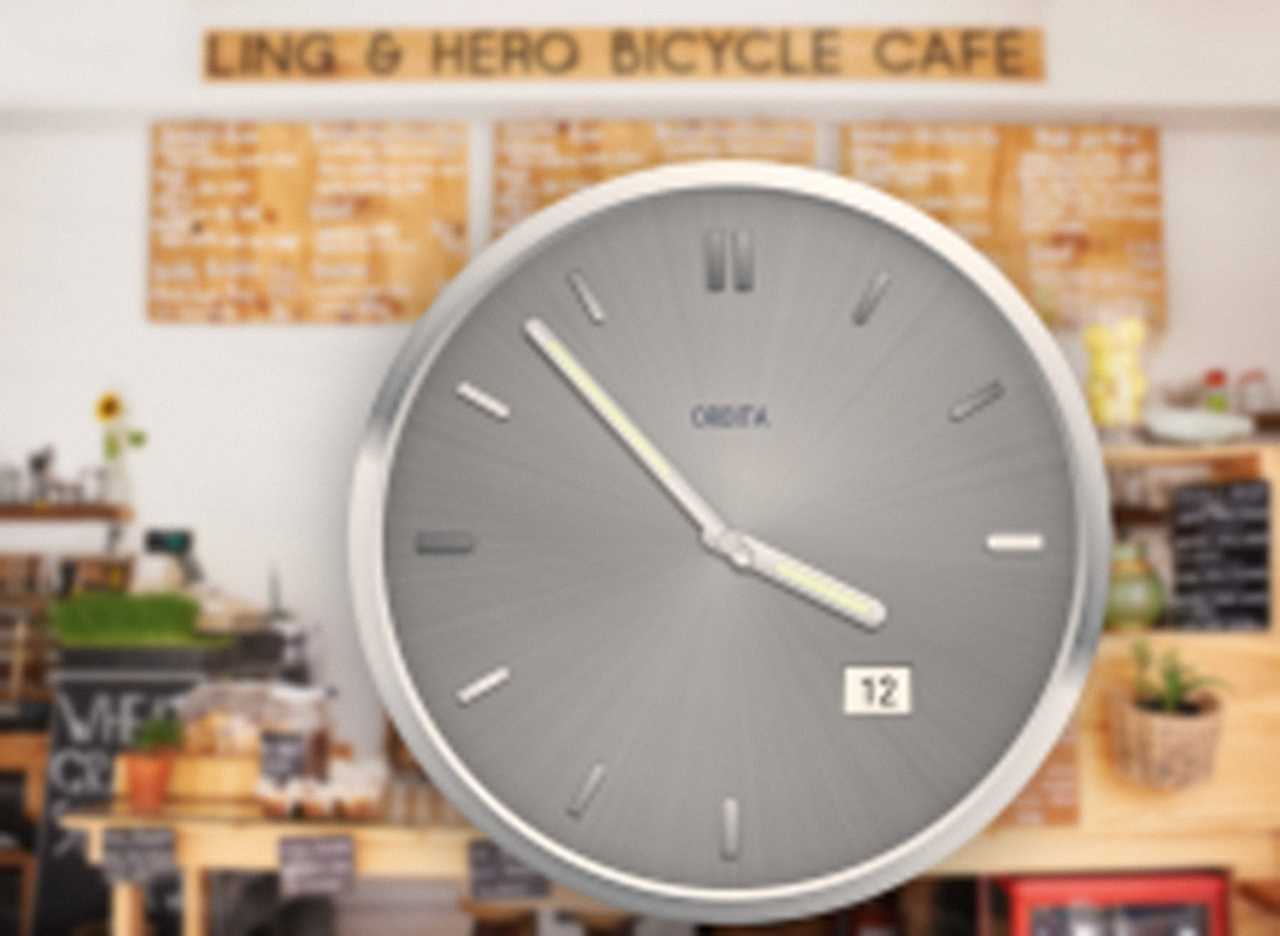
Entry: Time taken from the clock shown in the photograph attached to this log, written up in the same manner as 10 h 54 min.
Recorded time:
3 h 53 min
